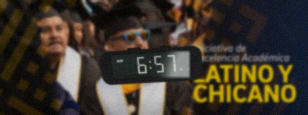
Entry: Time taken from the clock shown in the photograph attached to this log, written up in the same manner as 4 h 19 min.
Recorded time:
6 h 57 min
